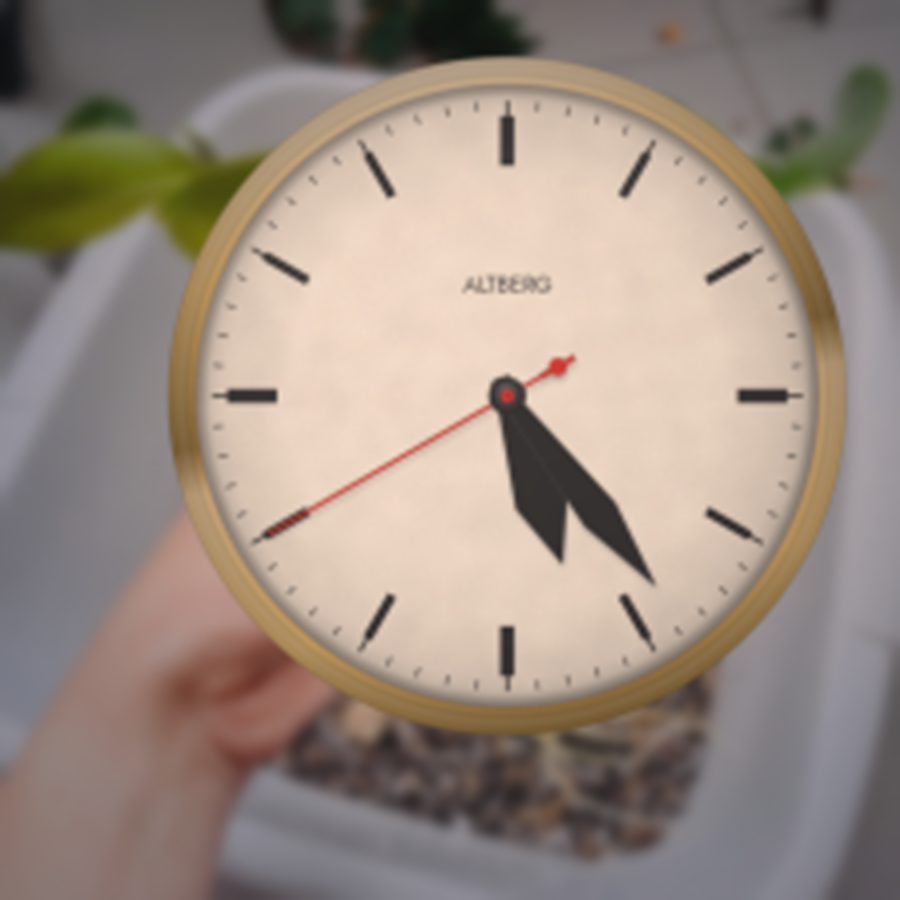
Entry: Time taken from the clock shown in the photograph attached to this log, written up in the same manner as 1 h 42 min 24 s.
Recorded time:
5 h 23 min 40 s
